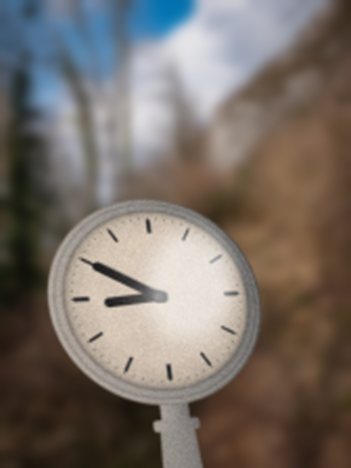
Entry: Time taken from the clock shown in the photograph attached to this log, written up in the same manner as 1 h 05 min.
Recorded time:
8 h 50 min
